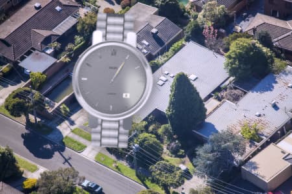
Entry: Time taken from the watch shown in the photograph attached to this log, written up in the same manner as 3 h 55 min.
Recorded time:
1 h 05 min
